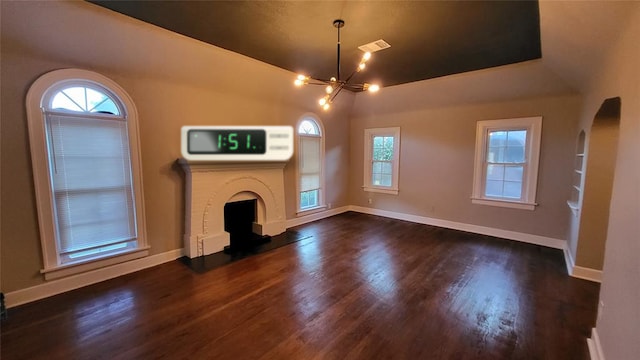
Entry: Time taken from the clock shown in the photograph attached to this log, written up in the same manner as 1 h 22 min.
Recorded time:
1 h 51 min
